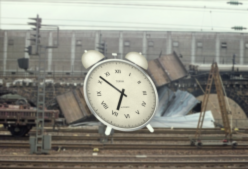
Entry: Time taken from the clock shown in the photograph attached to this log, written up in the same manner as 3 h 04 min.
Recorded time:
6 h 52 min
